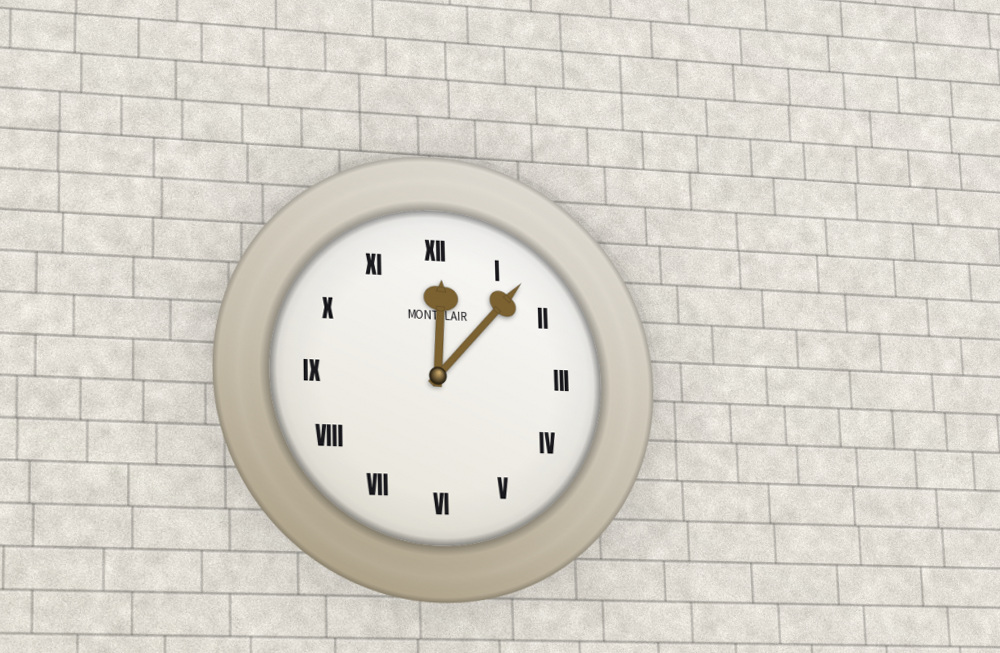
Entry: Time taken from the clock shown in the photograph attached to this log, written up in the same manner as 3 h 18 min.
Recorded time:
12 h 07 min
